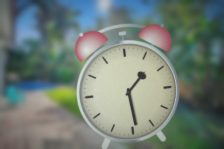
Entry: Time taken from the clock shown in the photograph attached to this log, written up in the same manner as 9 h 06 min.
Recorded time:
1 h 29 min
